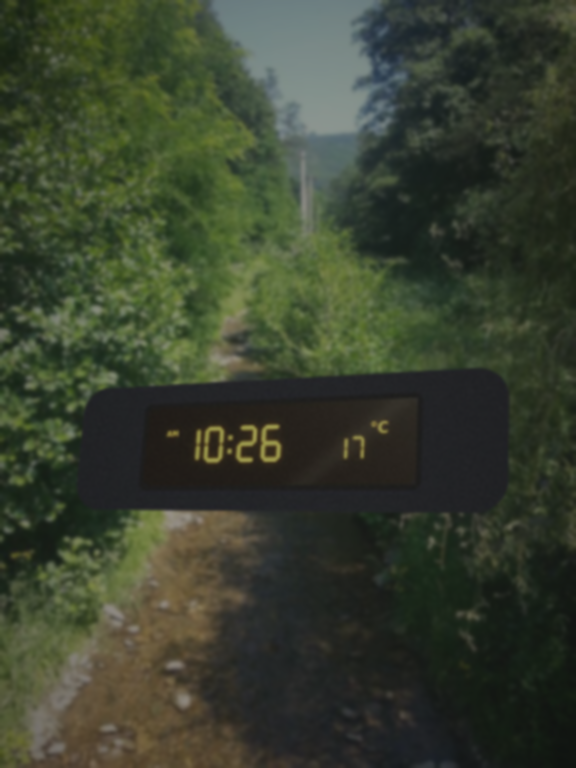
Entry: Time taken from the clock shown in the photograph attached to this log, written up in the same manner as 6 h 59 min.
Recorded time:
10 h 26 min
